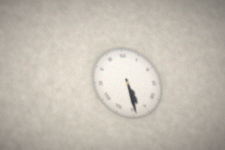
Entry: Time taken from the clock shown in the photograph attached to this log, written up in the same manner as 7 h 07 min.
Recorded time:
5 h 29 min
